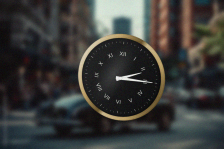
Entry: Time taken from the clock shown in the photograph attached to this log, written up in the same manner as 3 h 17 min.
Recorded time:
2 h 15 min
